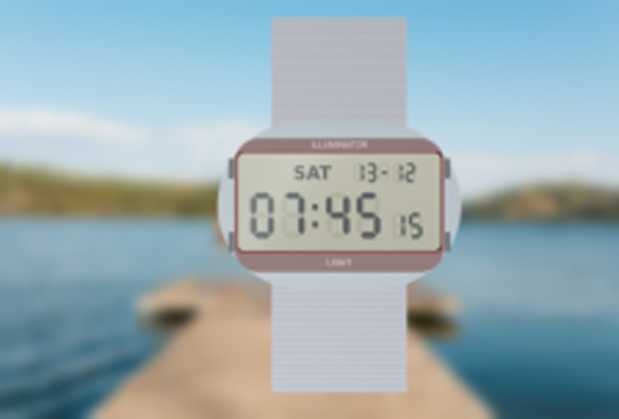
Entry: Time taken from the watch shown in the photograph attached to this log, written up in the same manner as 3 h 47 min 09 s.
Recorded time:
7 h 45 min 15 s
